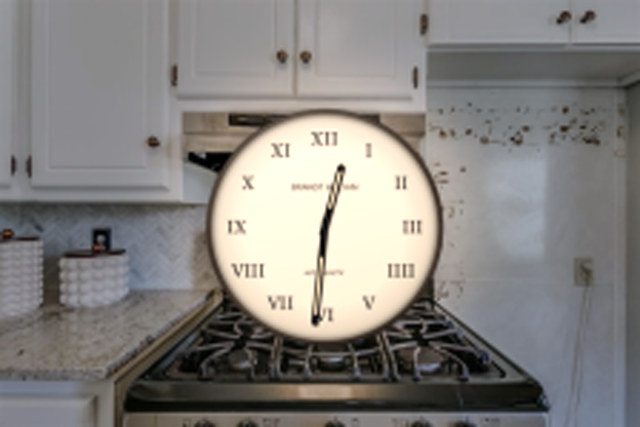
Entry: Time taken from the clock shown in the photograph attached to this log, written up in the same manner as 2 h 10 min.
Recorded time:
12 h 31 min
